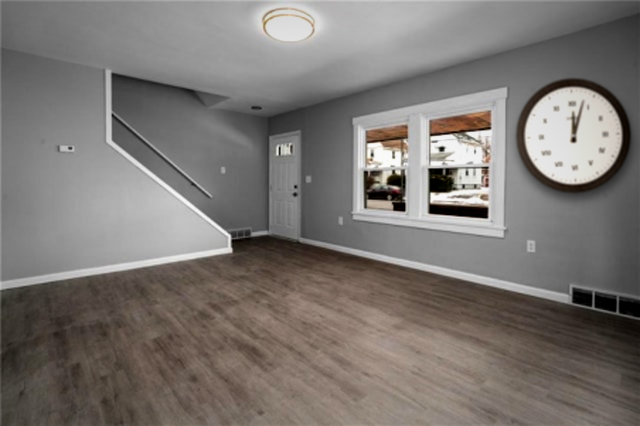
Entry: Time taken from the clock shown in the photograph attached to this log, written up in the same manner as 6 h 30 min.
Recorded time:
12 h 03 min
